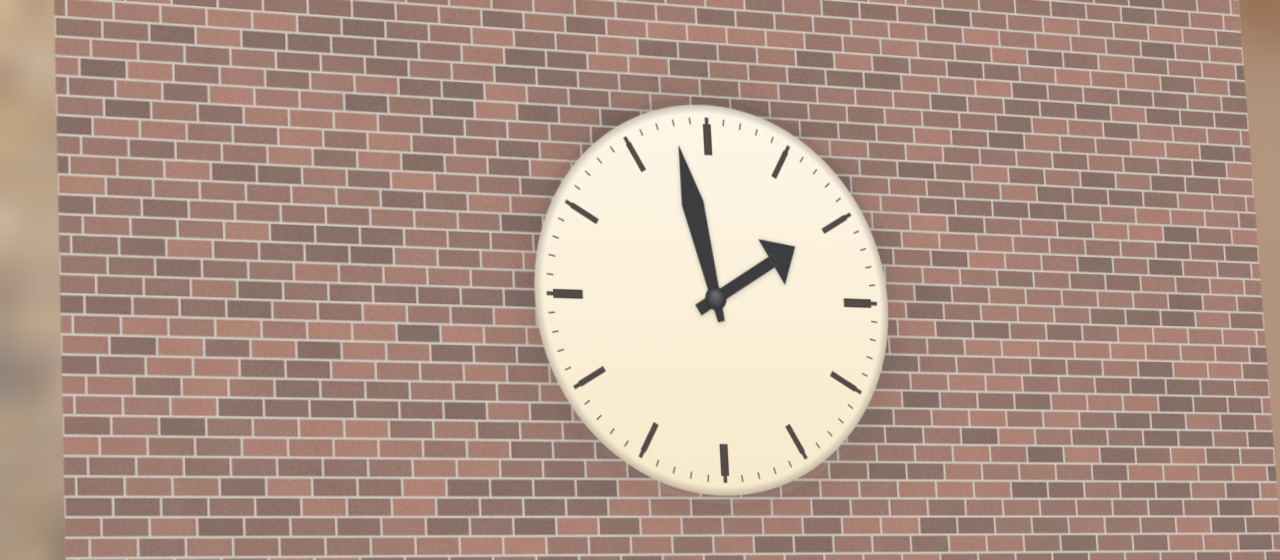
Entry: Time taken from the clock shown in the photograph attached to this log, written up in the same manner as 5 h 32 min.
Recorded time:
1 h 58 min
